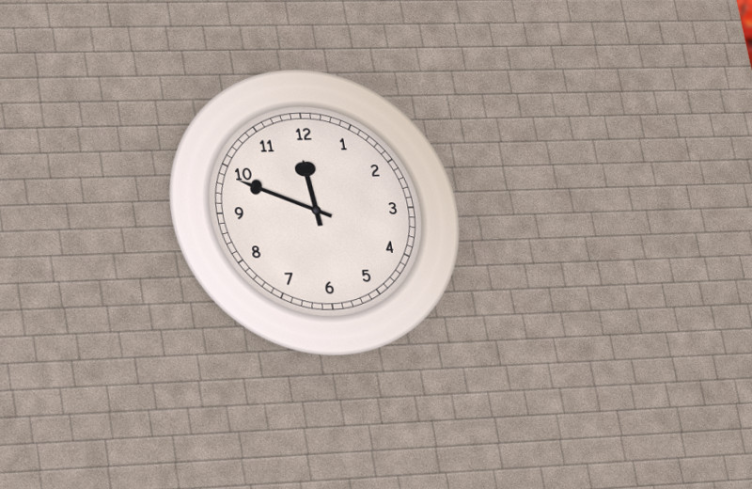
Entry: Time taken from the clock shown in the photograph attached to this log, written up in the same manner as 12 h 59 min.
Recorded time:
11 h 49 min
